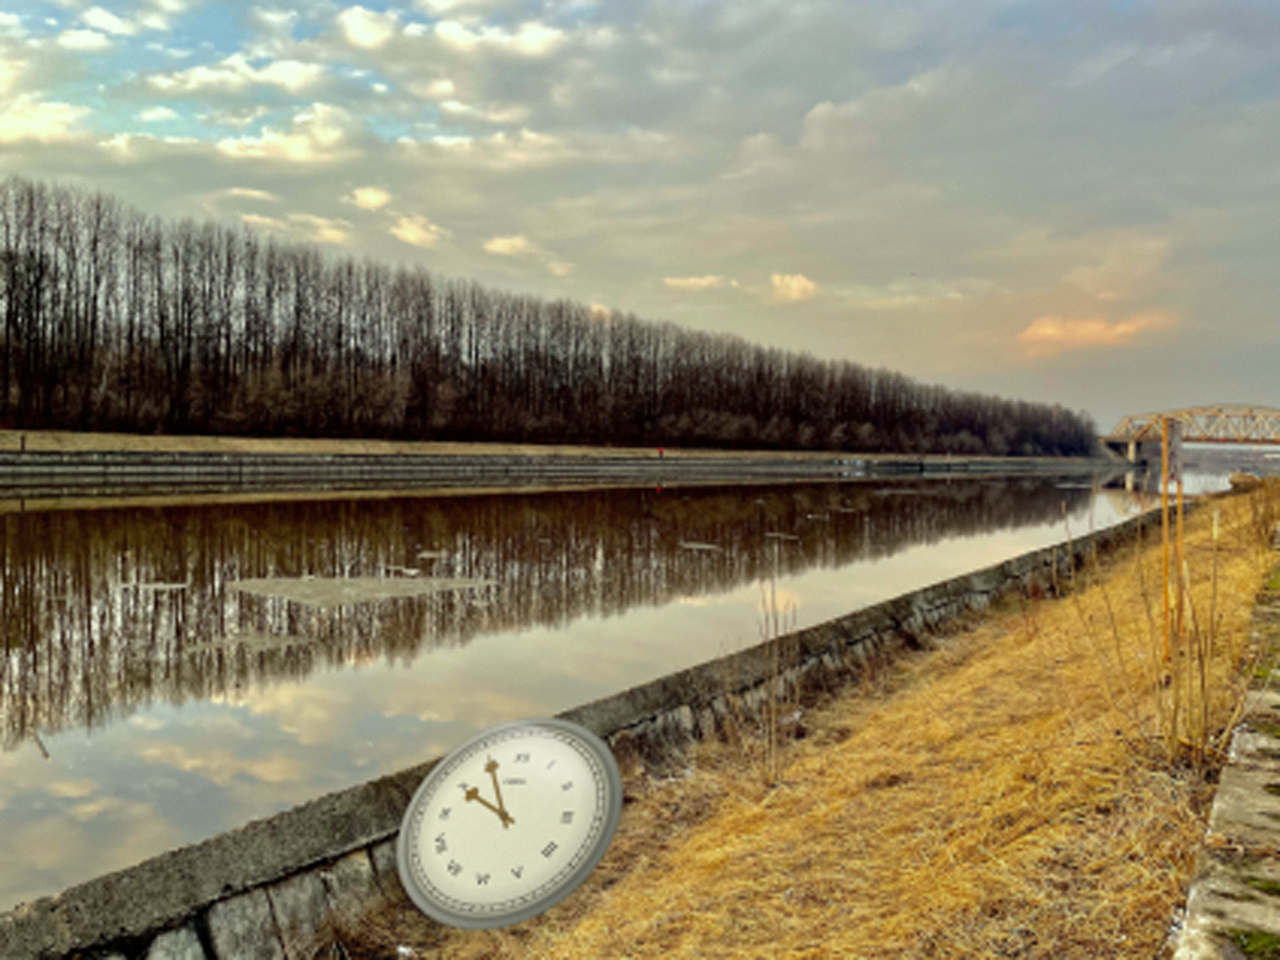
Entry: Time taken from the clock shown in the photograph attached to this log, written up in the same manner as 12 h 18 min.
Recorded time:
9 h 55 min
